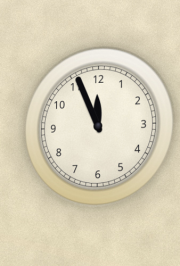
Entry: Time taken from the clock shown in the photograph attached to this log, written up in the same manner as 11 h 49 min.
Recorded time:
11 h 56 min
